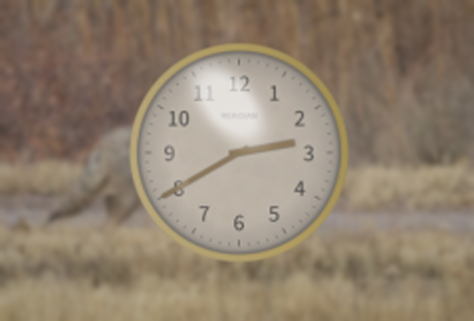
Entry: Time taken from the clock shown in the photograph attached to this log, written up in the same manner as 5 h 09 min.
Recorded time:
2 h 40 min
